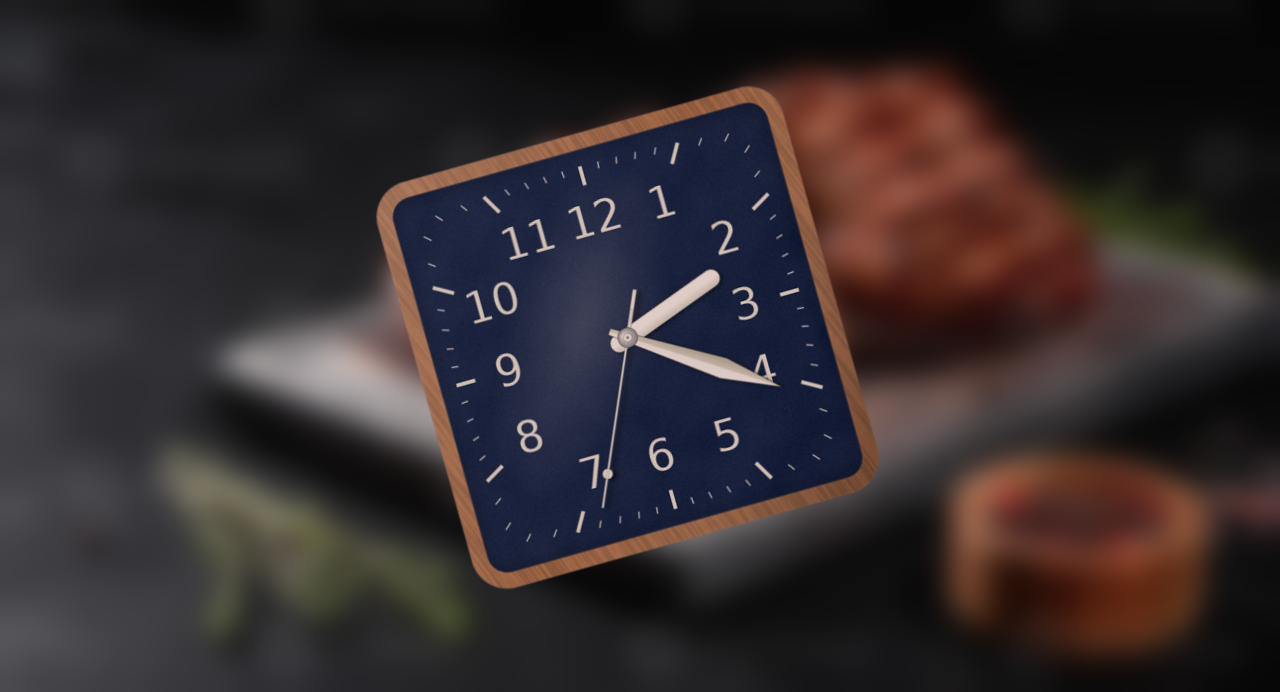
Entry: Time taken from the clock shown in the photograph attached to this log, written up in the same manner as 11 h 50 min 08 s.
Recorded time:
2 h 20 min 34 s
